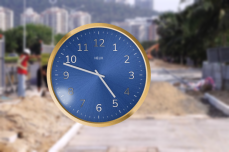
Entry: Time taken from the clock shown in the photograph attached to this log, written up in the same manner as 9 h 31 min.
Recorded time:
4 h 48 min
